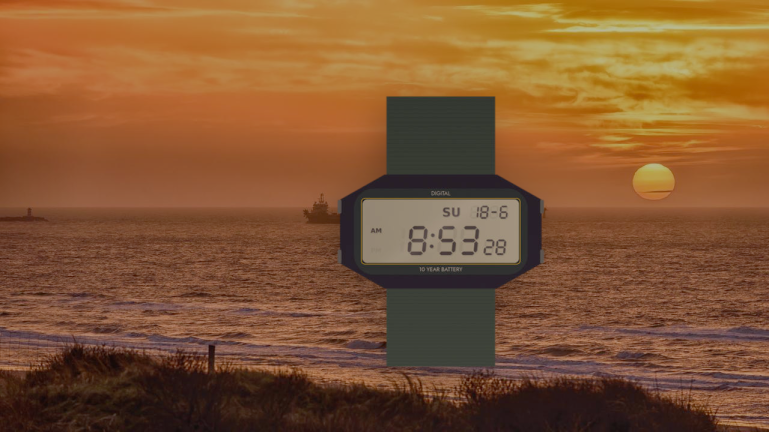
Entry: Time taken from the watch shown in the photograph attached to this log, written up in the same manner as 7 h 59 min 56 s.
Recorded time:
8 h 53 min 28 s
